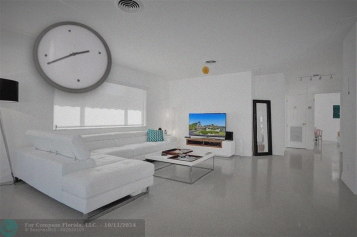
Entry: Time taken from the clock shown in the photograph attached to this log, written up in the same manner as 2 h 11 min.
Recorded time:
2 h 42 min
